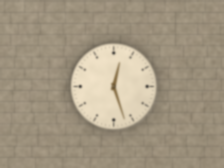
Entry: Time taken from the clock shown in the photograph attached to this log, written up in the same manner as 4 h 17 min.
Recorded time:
12 h 27 min
